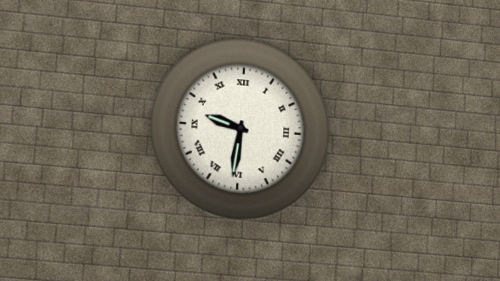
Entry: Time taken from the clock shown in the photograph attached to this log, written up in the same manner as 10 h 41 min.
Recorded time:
9 h 31 min
